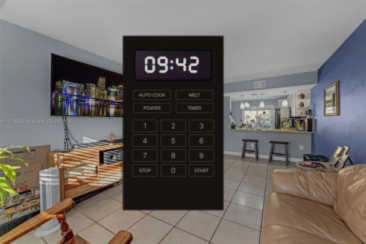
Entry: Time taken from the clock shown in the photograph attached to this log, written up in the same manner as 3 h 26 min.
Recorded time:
9 h 42 min
